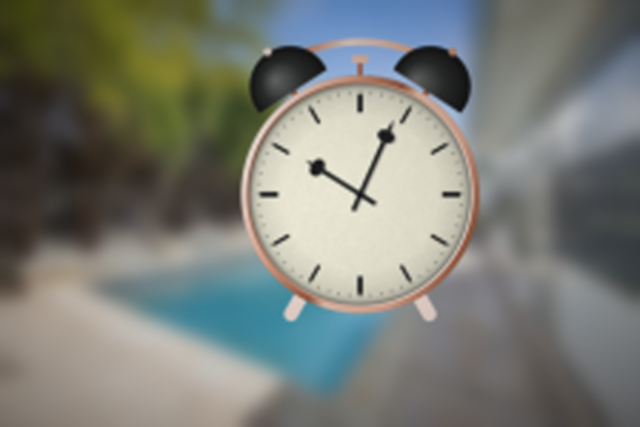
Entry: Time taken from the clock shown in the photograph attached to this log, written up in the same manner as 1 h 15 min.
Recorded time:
10 h 04 min
